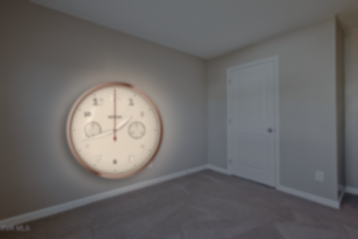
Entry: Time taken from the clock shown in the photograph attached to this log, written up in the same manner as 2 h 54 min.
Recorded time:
1 h 42 min
